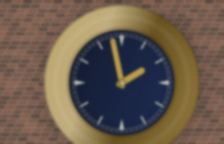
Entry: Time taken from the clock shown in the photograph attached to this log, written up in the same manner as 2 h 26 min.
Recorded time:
1 h 58 min
